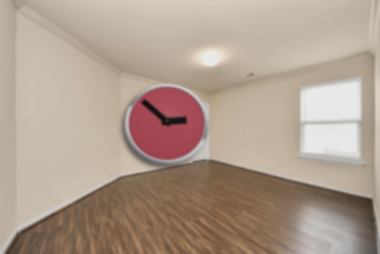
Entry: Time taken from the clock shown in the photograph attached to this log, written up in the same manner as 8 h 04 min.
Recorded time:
2 h 52 min
